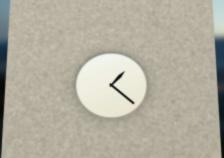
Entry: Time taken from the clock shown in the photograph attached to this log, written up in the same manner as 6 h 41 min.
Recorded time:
1 h 22 min
